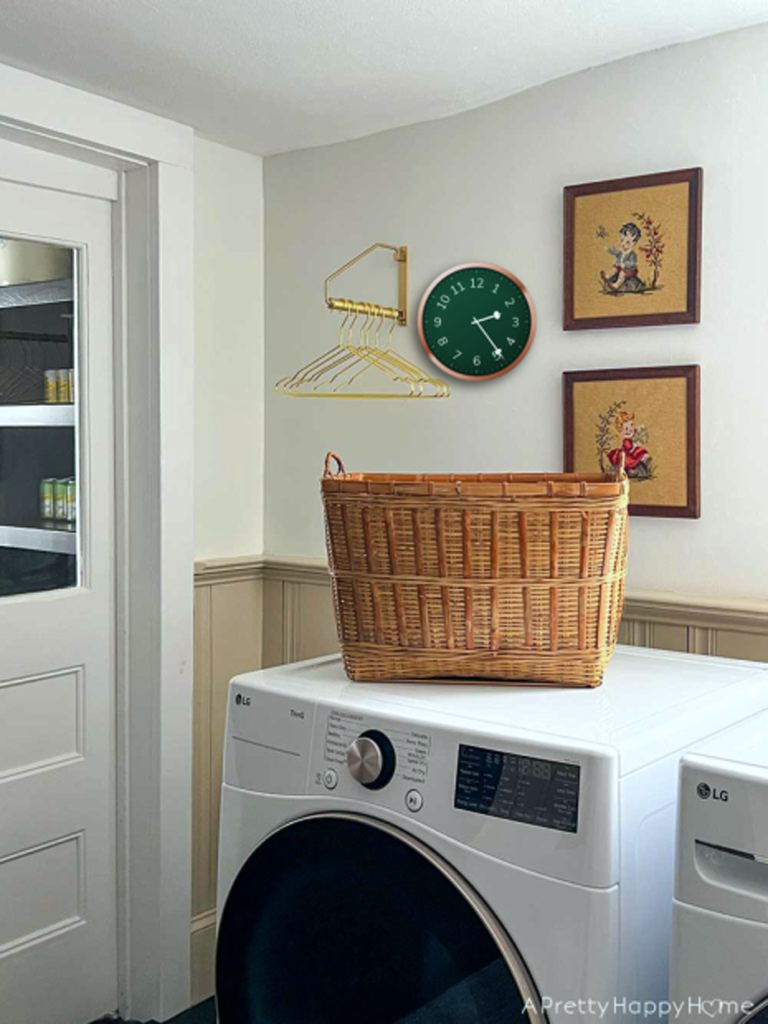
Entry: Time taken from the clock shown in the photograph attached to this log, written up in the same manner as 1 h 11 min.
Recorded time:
2 h 24 min
